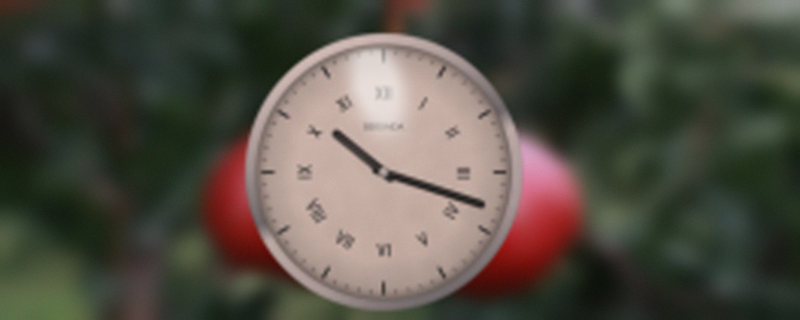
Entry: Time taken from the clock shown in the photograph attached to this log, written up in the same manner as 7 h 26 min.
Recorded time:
10 h 18 min
